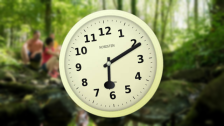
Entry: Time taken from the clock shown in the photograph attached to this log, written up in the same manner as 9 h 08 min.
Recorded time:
6 h 11 min
